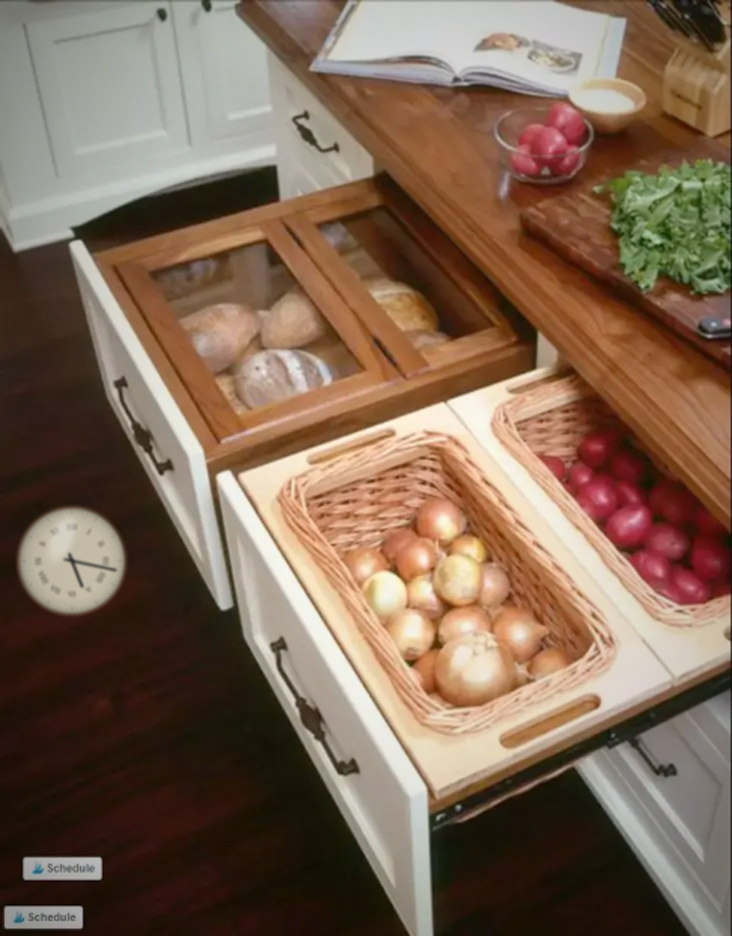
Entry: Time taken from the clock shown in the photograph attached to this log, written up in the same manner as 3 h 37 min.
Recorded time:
5 h 17 min
